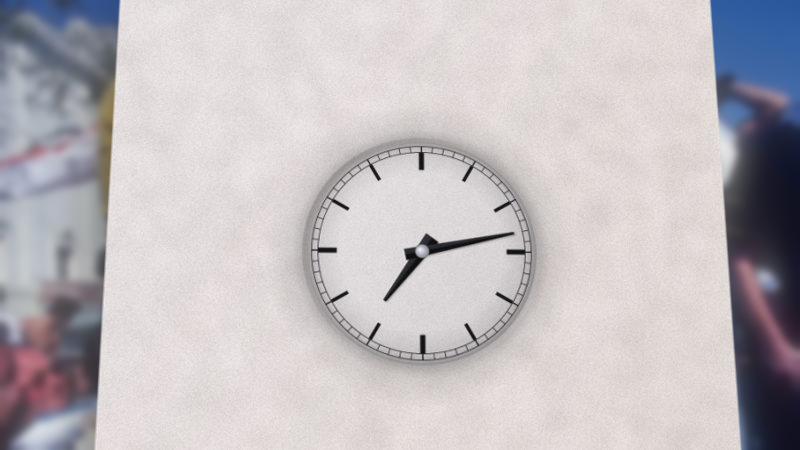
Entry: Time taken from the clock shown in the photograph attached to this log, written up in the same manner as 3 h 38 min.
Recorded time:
7 h 13 min
